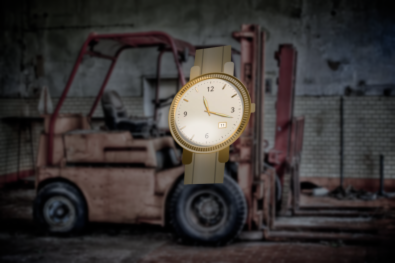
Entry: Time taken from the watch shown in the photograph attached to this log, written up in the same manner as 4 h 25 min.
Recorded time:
11 h 18 min
